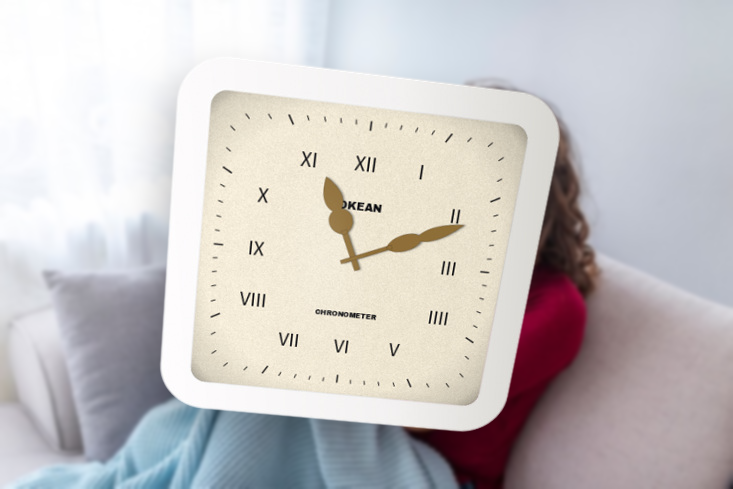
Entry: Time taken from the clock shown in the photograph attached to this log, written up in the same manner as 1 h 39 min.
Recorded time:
11 h 11 min
